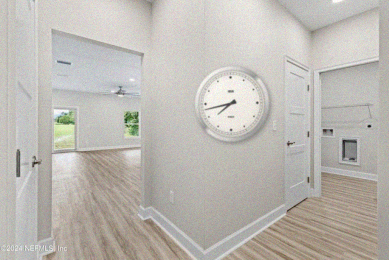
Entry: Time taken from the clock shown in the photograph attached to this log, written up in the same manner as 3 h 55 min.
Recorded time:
7 h 43 min
